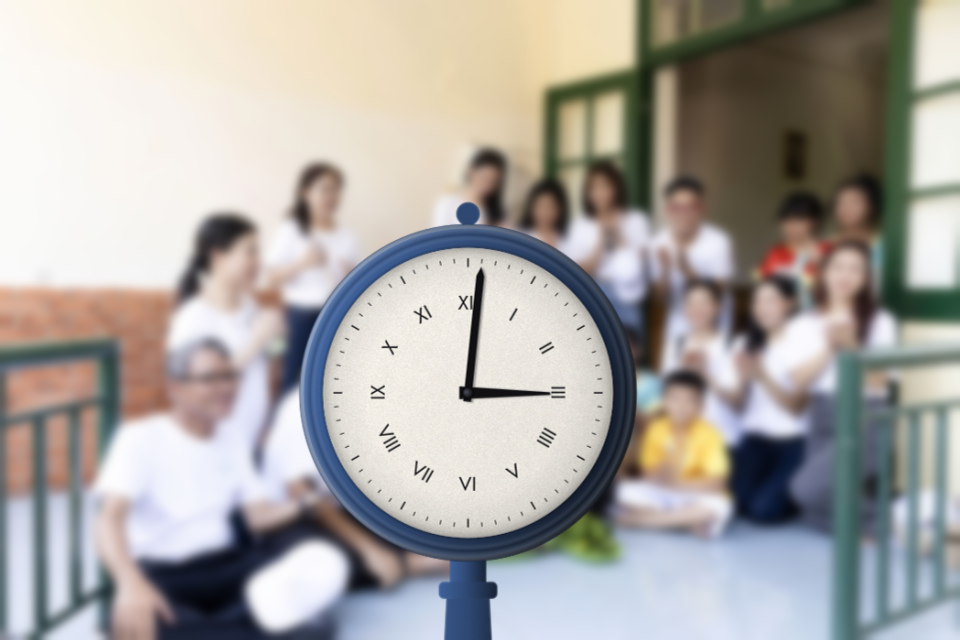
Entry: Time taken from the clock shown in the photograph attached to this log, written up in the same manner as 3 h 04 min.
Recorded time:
3 h 01 min
